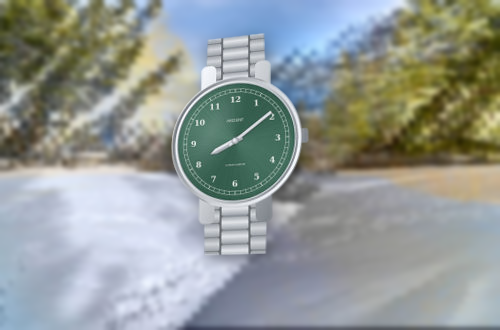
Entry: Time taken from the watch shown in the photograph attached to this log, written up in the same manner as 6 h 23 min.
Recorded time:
8 h 09 min
